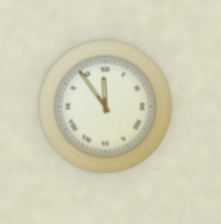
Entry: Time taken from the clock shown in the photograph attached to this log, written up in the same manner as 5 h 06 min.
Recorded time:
11 h 54 min
